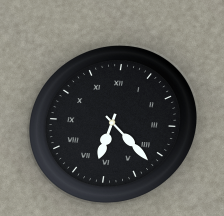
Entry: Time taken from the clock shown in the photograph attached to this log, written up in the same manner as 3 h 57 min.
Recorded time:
6 h 22 min
